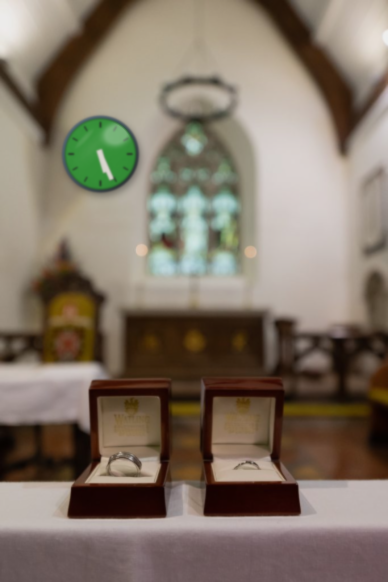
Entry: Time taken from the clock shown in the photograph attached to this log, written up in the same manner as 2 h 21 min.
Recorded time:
5 h 26 min
